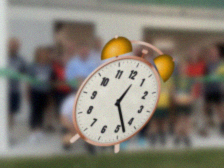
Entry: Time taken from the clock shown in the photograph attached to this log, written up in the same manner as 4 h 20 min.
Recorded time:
12 h 23 min
